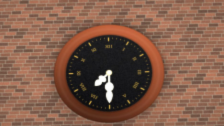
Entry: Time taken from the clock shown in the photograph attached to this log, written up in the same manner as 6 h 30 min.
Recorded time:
7 h 30 min
